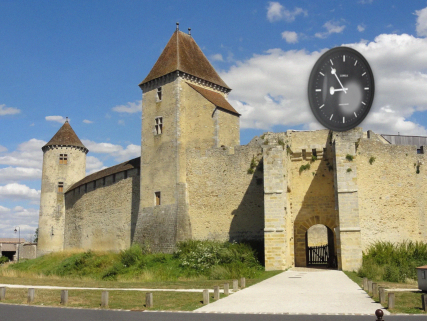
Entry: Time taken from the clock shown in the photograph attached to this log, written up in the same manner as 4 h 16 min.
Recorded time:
8 h 54 min
